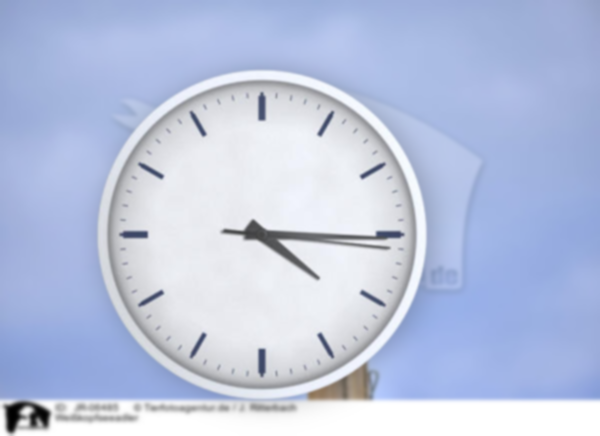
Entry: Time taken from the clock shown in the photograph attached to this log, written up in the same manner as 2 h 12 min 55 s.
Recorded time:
4 h 15 min 16 s
